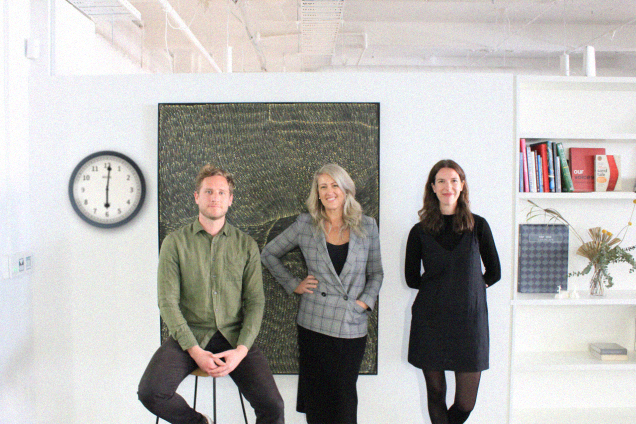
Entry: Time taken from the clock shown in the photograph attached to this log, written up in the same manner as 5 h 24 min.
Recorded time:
6 h 01 min
